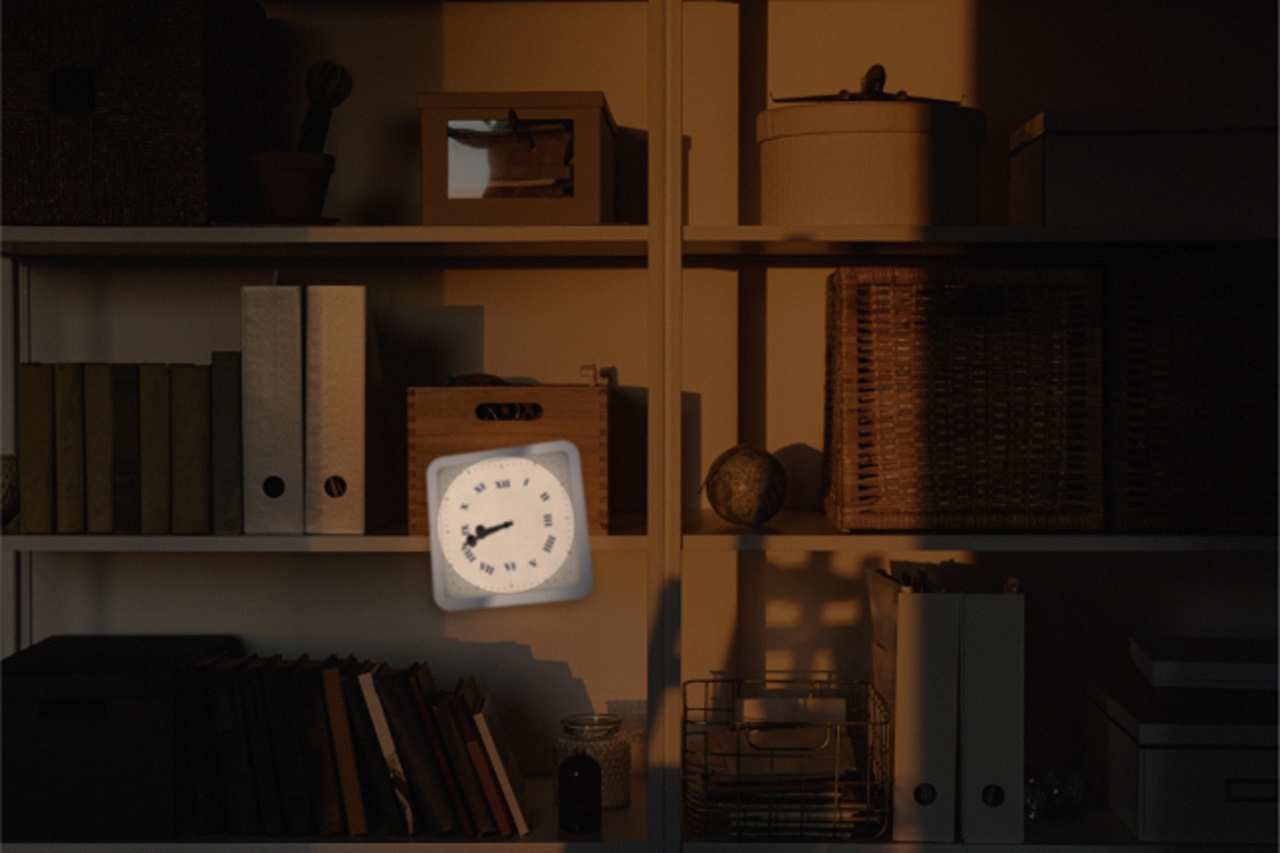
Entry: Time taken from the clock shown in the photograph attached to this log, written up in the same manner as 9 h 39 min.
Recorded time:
8 h 42 min
